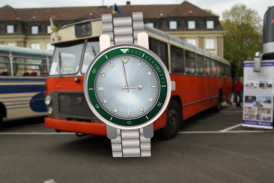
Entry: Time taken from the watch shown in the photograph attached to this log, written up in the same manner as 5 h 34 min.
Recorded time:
2 h 59 min
